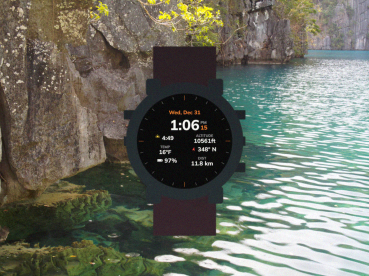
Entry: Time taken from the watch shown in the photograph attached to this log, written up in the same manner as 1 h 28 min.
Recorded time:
1 h 06 min
